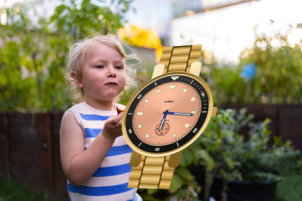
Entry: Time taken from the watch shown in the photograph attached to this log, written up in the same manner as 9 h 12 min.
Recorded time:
6 h 16 min
